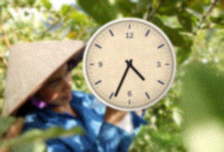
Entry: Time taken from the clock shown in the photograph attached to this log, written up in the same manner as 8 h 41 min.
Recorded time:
4 h 34 min
